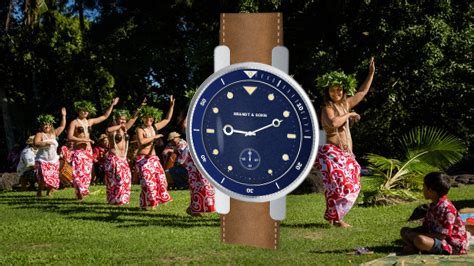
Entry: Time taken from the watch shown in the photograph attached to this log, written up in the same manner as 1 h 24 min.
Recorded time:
9 h 11 min
